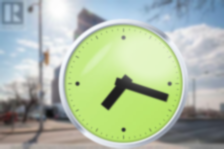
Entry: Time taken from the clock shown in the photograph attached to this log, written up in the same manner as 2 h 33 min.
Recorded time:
7 h 18 min
